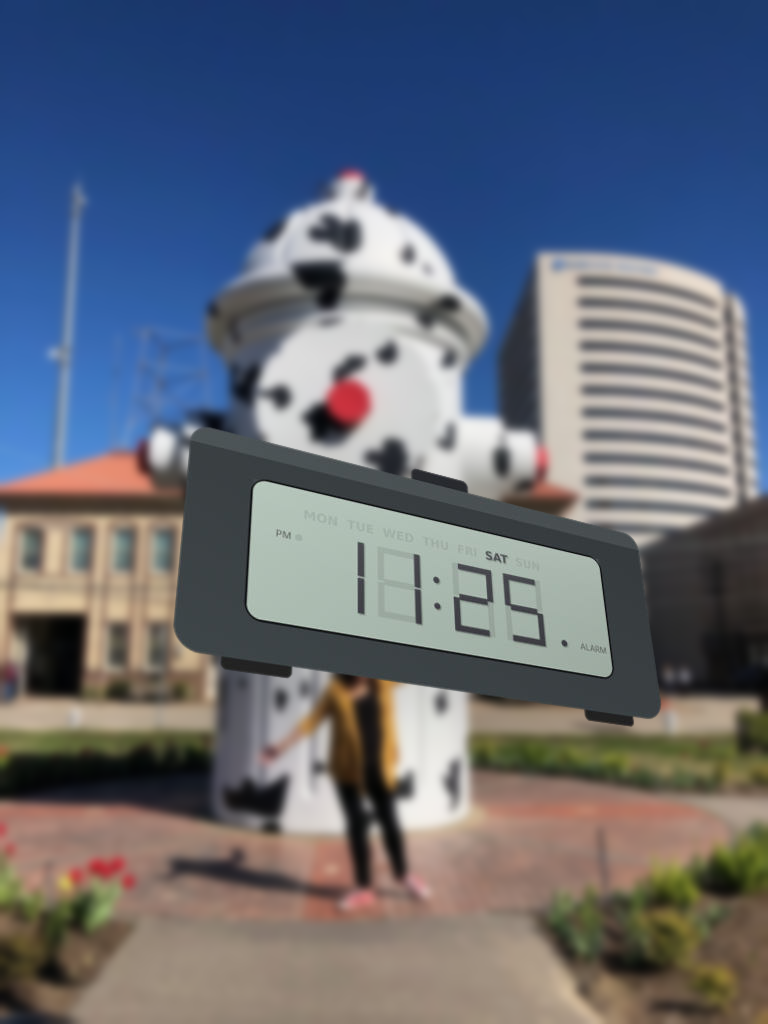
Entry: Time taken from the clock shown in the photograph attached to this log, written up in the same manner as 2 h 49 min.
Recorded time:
11 h 25 min
